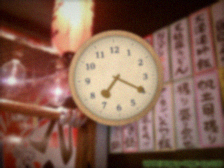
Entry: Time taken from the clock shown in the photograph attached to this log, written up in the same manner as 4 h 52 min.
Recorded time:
7 h 20 min
